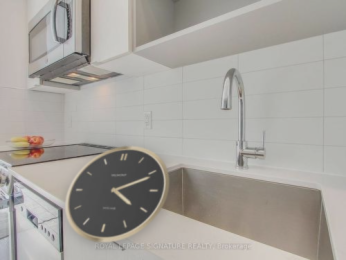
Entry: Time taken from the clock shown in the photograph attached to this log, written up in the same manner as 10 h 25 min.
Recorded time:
4 h 11 min
